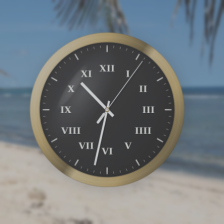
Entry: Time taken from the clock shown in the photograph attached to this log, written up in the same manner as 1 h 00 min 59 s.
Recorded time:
10 h 32 min 06 s
